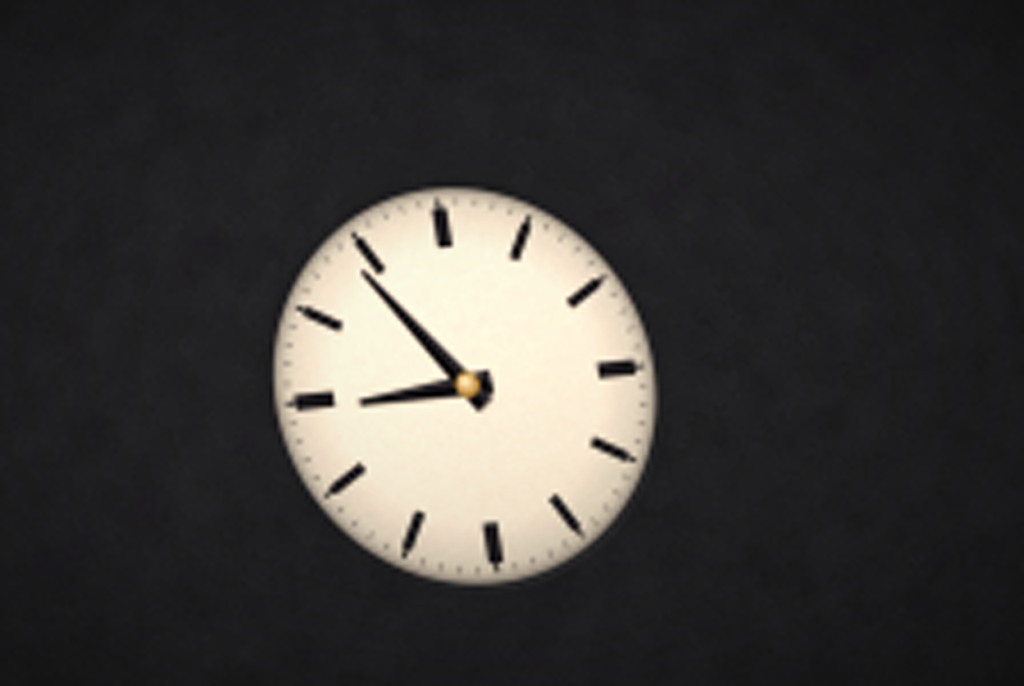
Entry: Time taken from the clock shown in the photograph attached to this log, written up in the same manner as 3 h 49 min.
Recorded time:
8 h 54 min
